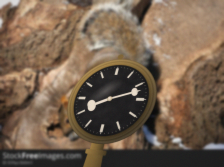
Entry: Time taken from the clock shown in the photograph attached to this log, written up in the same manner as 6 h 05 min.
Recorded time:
8 h 12 min
